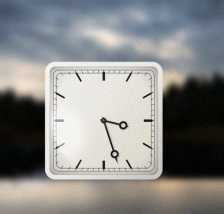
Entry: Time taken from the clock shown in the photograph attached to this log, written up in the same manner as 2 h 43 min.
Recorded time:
3 h 27 min
